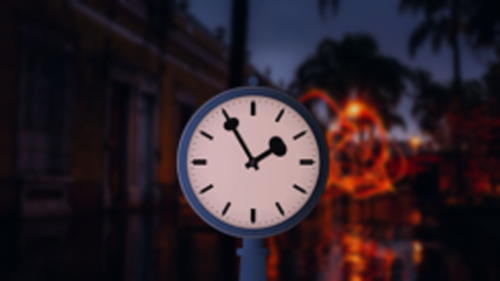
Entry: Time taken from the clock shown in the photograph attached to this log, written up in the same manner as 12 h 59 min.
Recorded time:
1 h 55 min
